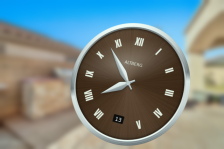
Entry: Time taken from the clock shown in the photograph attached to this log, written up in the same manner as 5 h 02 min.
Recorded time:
7 h 53 min
